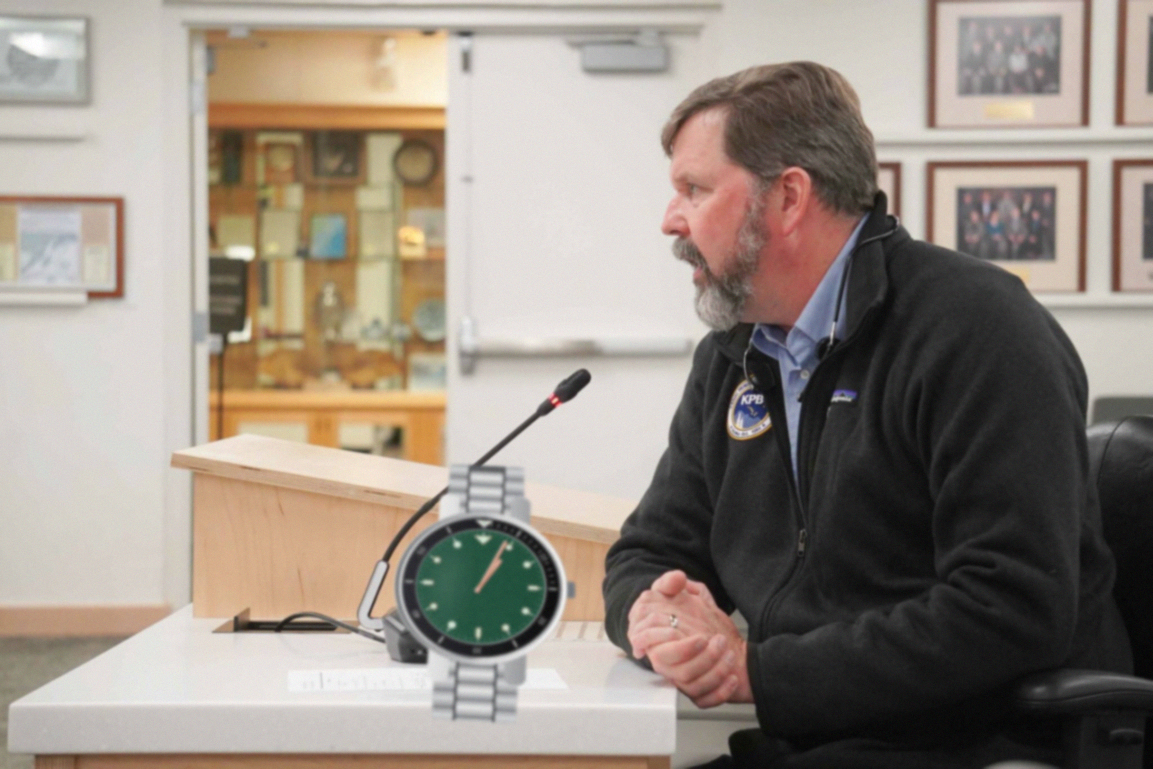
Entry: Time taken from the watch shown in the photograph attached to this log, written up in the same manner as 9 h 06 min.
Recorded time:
1 h 04 min
